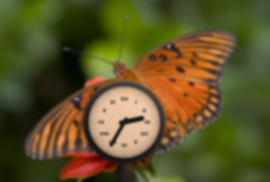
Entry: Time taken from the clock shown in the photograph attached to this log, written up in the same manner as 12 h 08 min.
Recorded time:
2 h 35 min
